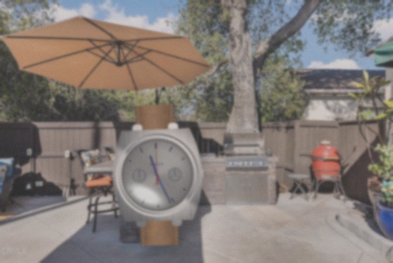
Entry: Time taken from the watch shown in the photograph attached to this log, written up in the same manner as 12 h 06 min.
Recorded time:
11 h 26 min
